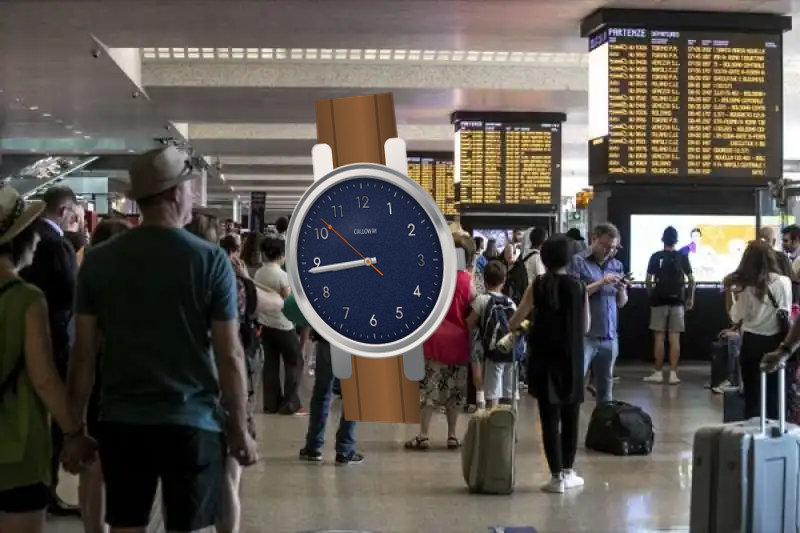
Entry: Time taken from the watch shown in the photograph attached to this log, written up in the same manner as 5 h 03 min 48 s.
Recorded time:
8 h 43 min 52 s
